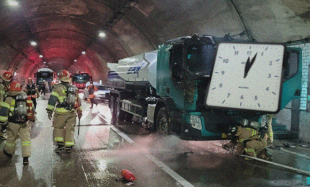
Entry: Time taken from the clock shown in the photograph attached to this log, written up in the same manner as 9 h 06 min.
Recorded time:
12 h 03 min
